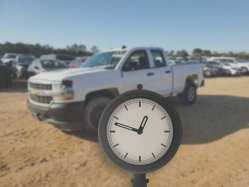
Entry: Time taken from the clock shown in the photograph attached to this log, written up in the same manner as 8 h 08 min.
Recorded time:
12 h 48 min
